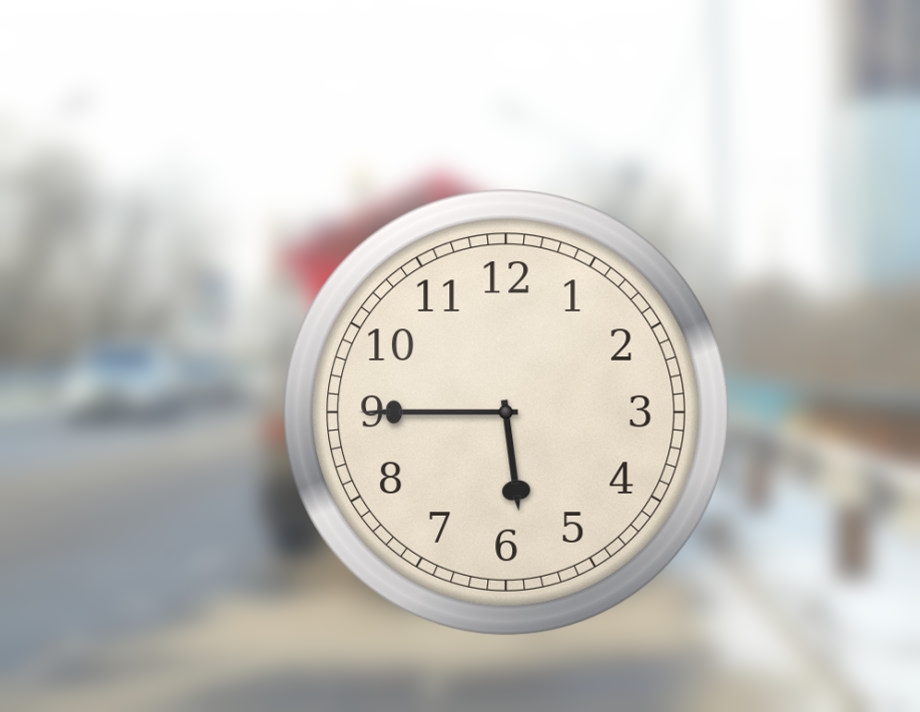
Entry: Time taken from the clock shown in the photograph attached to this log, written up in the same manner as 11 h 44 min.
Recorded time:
5 h 45 min
